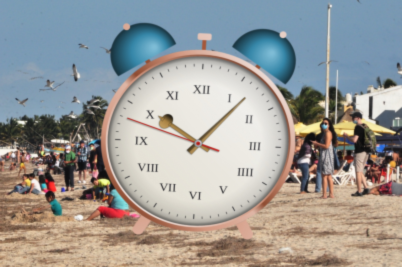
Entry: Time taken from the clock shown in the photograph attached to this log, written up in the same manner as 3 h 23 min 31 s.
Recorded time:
10 h 06 min 48 s
